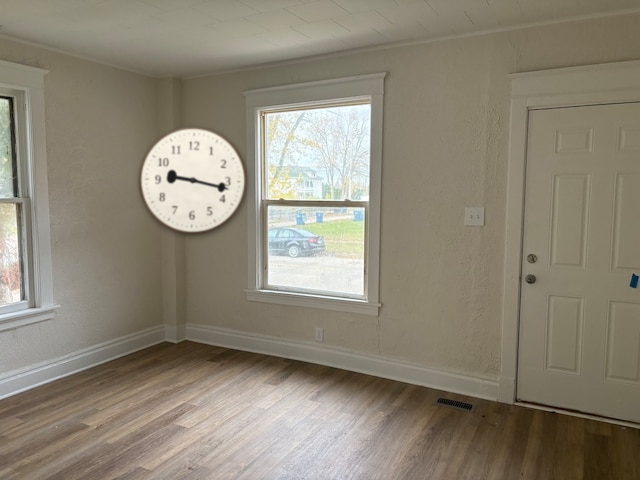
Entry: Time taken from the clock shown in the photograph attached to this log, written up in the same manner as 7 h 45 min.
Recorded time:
9 h 17 min
